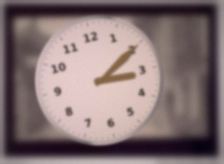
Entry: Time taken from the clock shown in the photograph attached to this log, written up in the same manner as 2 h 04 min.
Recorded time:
3 h 10 min
